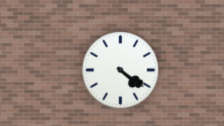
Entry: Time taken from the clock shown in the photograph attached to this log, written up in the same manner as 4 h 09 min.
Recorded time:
4 h 21 min
